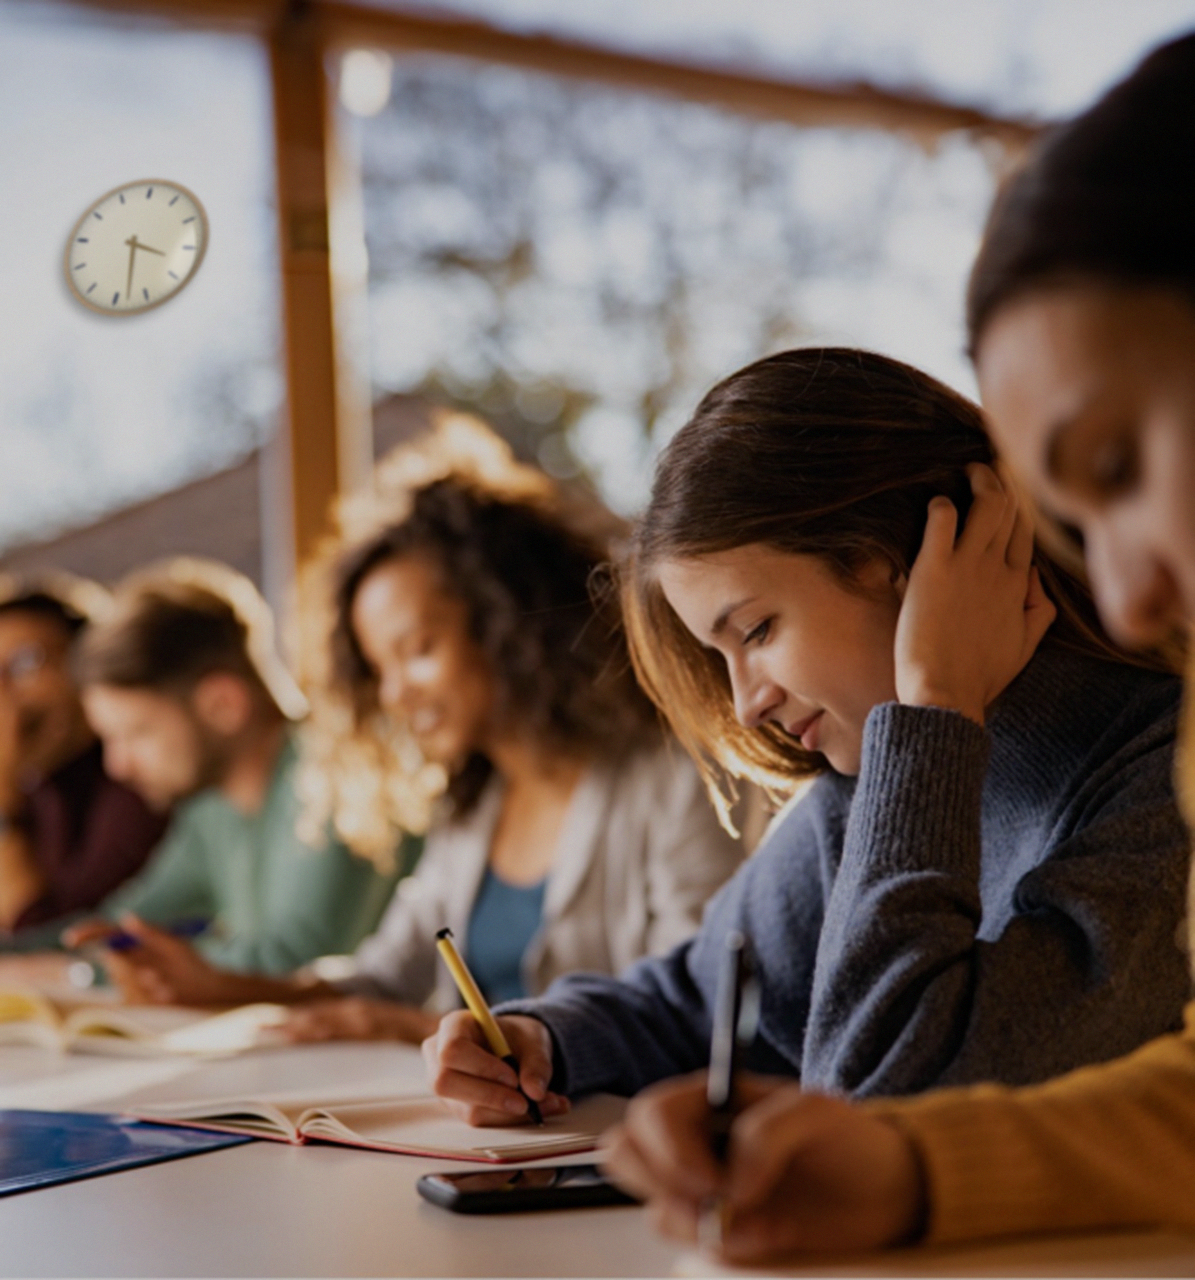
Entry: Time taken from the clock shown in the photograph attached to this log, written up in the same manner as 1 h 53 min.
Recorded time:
3 h 28 min
